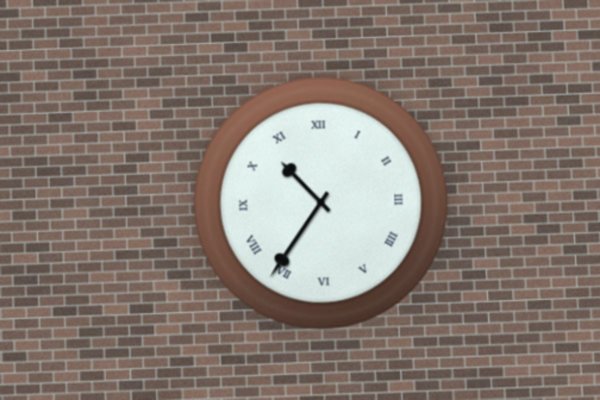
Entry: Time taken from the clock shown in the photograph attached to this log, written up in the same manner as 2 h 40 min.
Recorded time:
10 h 36 min
